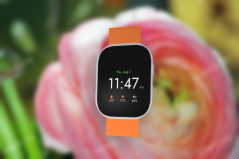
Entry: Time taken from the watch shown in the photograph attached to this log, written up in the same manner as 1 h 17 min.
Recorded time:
11 h 47 min
